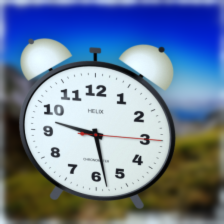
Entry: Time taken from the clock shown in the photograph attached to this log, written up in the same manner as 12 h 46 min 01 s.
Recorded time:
9 h 28 min 15 s
